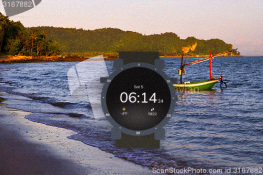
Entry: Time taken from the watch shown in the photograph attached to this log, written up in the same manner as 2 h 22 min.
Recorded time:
6 h 14 min
